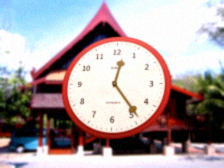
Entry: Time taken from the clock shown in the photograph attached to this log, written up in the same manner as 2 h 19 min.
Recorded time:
12 h 24 min
